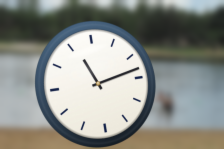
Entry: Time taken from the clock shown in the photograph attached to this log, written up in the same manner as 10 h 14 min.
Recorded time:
11 h 13 min
